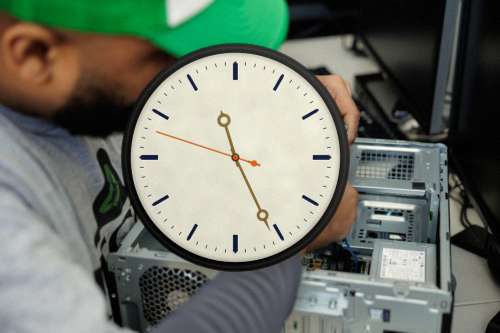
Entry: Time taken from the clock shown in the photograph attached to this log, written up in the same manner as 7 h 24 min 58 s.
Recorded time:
11 h 25 min 48 s
